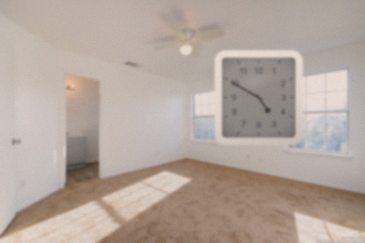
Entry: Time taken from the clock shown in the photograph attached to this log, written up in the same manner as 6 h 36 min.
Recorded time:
4 h 50 min
